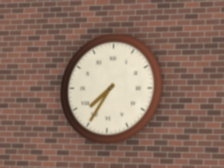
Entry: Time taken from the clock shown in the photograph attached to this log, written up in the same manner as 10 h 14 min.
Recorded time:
7 h 35 min
